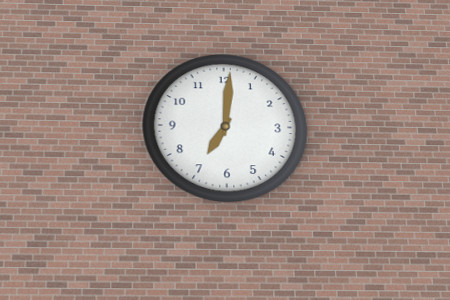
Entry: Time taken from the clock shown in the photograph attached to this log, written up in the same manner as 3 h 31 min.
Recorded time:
7 h 01 min
